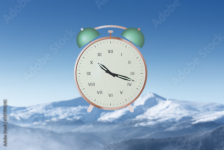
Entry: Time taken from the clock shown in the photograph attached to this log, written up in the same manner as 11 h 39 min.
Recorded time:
10 h 18 min
